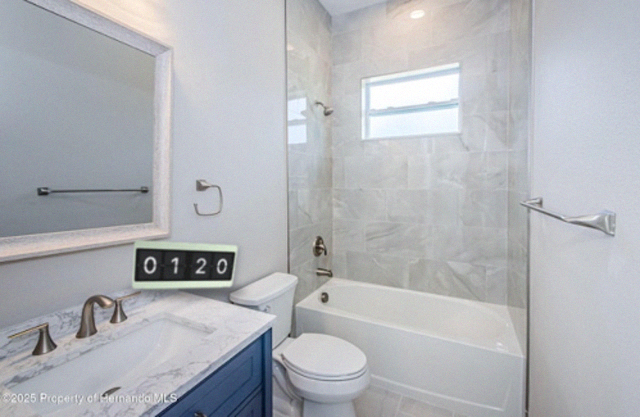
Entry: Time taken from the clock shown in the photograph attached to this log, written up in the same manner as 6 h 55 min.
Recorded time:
1 h 20 min
